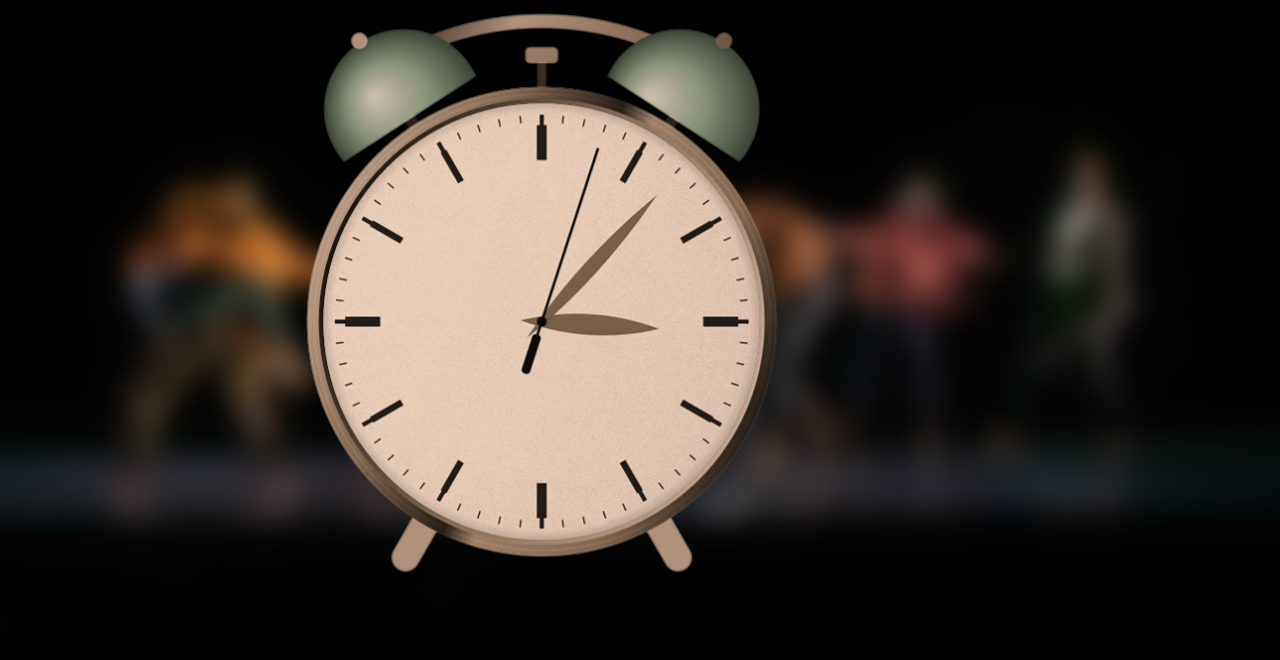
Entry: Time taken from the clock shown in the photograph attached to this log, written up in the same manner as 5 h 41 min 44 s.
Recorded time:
3 h 07 min 03 s
